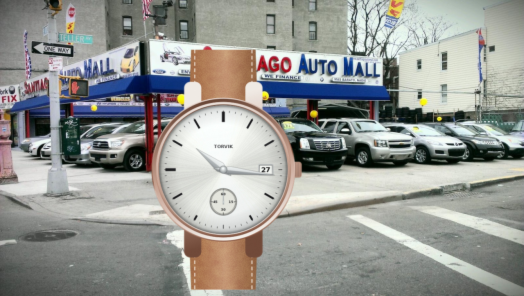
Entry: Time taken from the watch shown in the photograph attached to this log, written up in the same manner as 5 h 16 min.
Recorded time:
10 h 16 min
